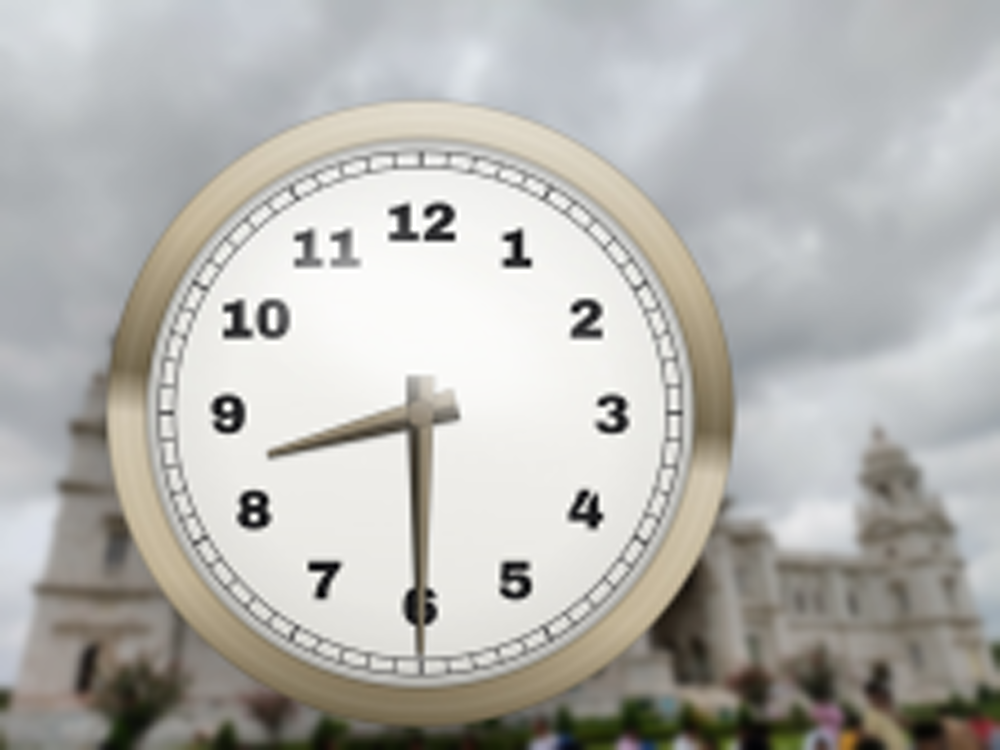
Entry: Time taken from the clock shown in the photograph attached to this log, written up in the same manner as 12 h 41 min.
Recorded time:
8 h 30 min
